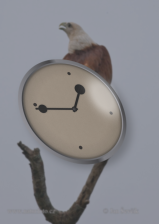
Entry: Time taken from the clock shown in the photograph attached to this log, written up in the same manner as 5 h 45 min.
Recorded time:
12 h 44 min
